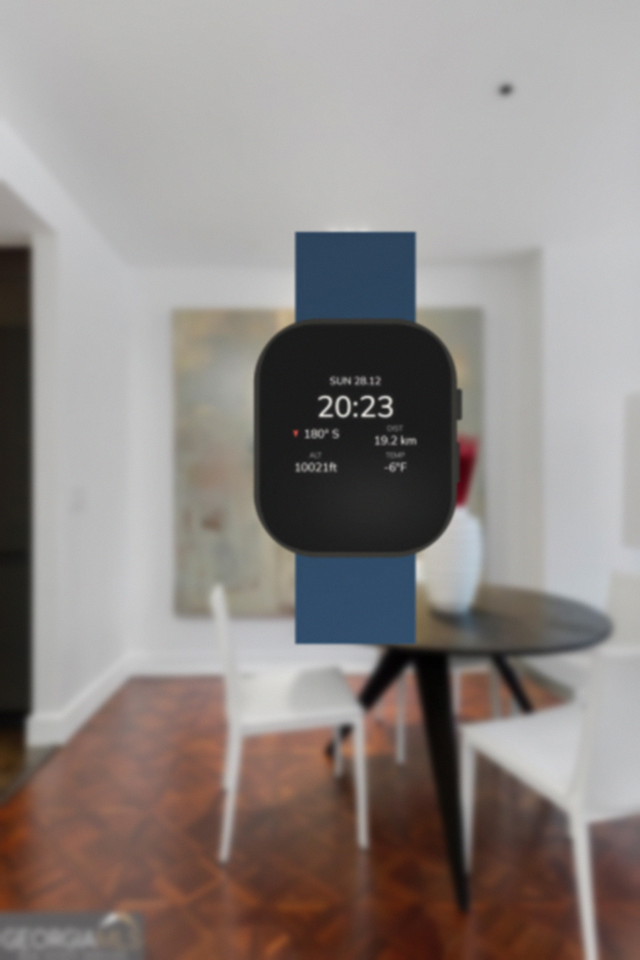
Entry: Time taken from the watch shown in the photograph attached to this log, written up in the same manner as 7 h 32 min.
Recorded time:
20 h 23 min
